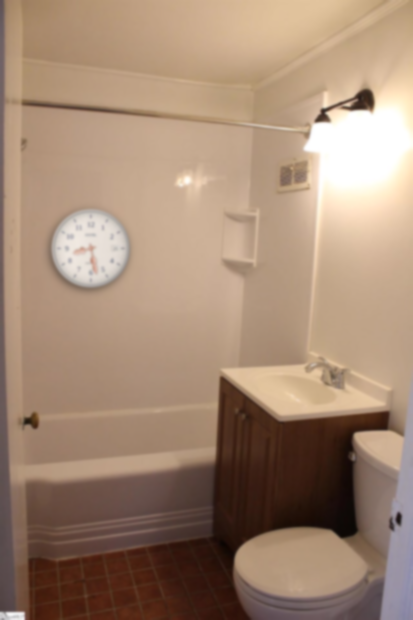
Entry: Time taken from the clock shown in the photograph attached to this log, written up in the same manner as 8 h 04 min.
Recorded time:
8 h 28 min
